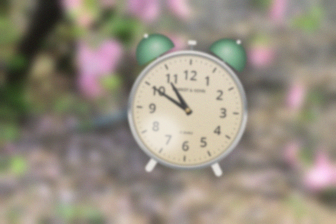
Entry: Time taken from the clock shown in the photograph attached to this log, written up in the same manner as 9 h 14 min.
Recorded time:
10 h 50 min
